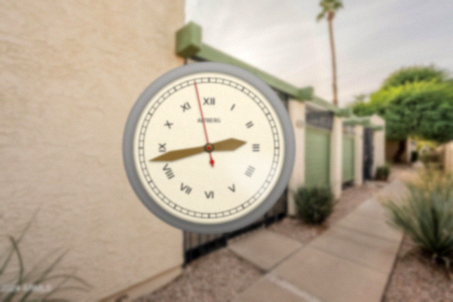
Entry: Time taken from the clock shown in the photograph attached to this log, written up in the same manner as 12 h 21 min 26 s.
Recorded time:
2 h 42 min 58 s
